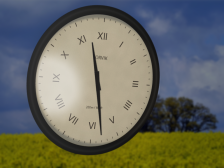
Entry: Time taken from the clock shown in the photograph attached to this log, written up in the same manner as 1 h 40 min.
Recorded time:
11 h 28 min
